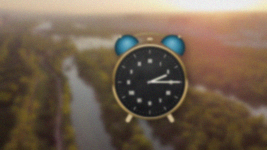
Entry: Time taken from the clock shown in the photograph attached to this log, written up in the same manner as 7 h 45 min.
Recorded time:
2 h 15 min
